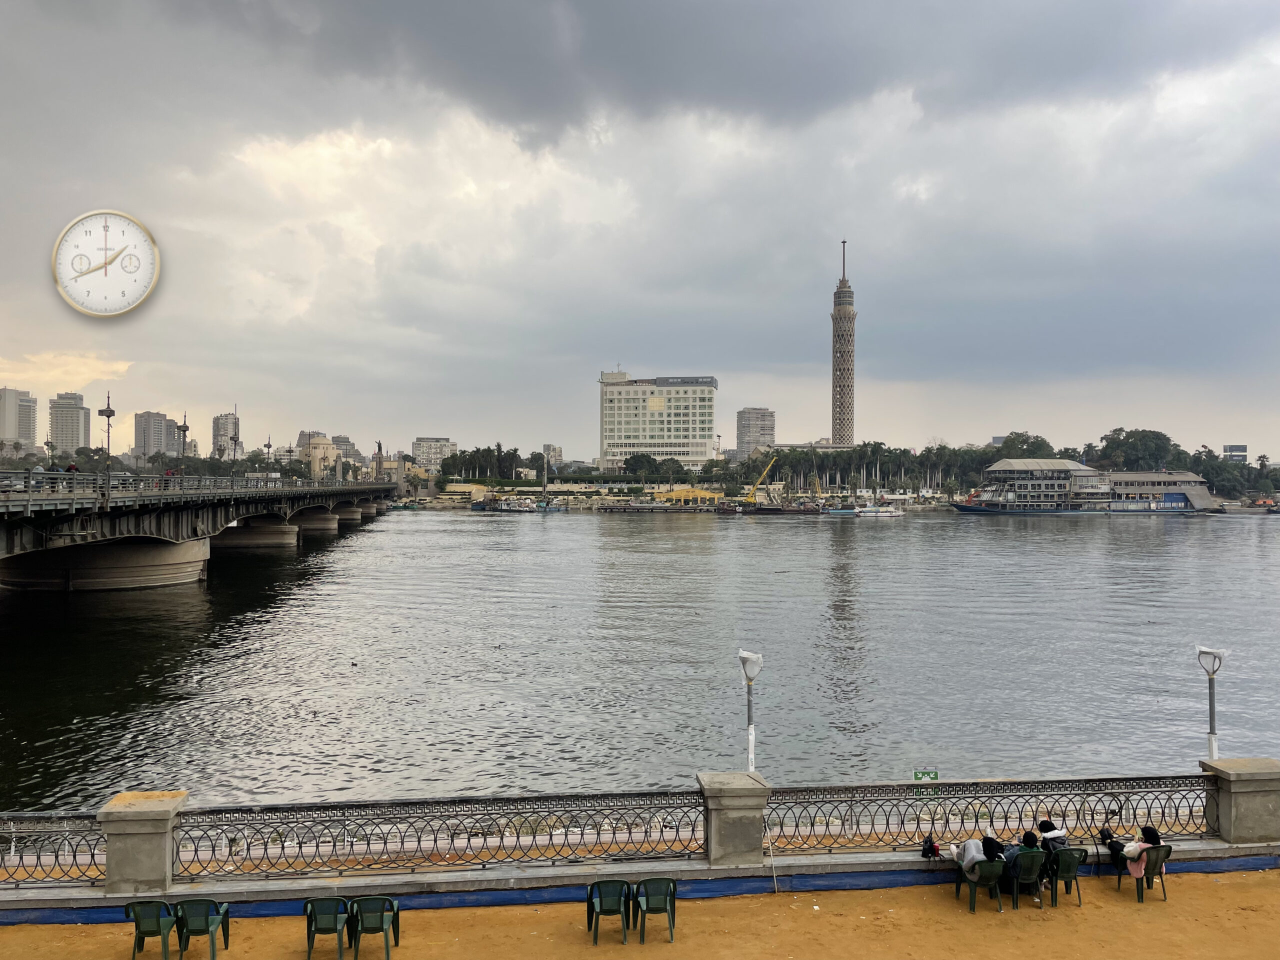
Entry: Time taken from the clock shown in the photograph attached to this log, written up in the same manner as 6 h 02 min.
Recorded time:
1 h 41 min
